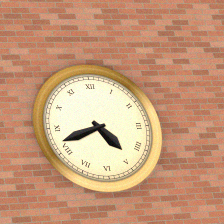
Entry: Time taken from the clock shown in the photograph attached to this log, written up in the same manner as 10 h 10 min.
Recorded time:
4 h 42 min
